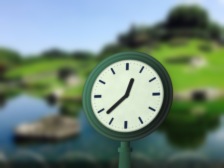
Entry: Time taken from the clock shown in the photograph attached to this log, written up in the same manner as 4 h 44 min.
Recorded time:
12 h 38 min
